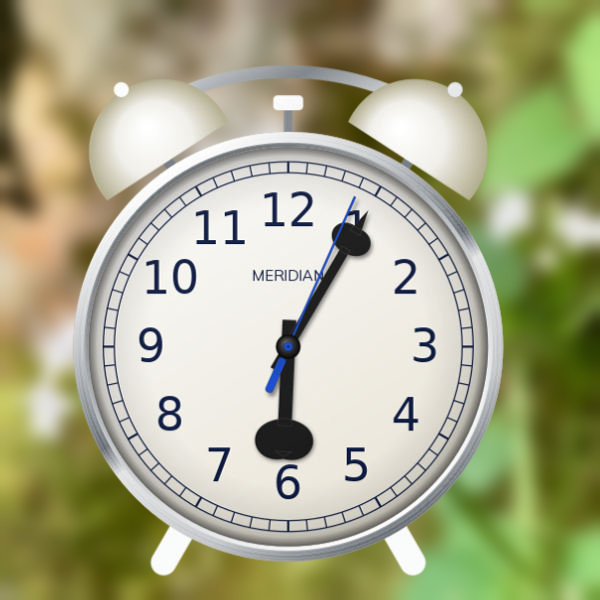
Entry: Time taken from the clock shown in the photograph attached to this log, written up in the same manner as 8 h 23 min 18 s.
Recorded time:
6 h 05 min 04 s
